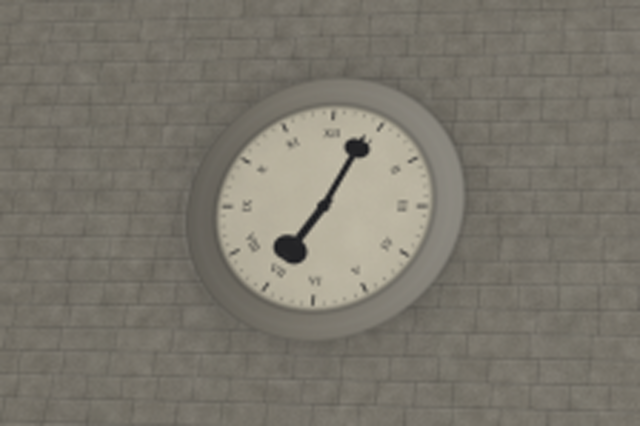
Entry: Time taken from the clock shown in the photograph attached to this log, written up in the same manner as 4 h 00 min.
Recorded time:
7 h 04 min
